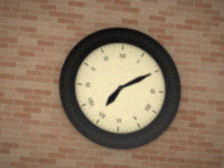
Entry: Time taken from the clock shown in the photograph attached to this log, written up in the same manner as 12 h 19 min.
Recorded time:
7 h 10 min
